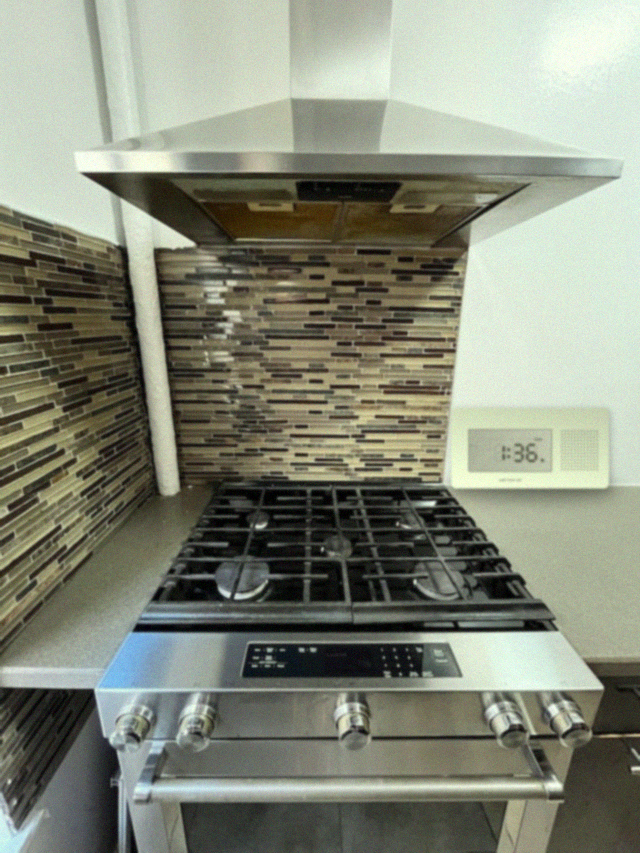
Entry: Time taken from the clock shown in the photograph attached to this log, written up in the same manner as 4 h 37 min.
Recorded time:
1 h 36 min
